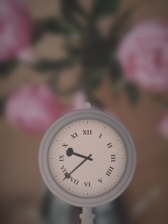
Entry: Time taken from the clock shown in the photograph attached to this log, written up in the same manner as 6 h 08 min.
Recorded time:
9 h 38 min
